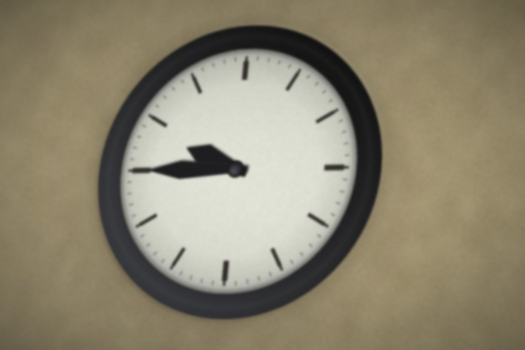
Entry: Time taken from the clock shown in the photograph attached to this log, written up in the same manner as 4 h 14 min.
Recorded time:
9 h 45 min
